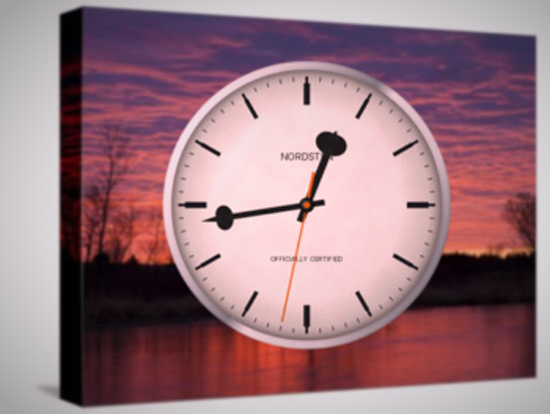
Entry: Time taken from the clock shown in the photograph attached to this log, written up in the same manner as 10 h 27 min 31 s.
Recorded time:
12 h 43 min 32 s
